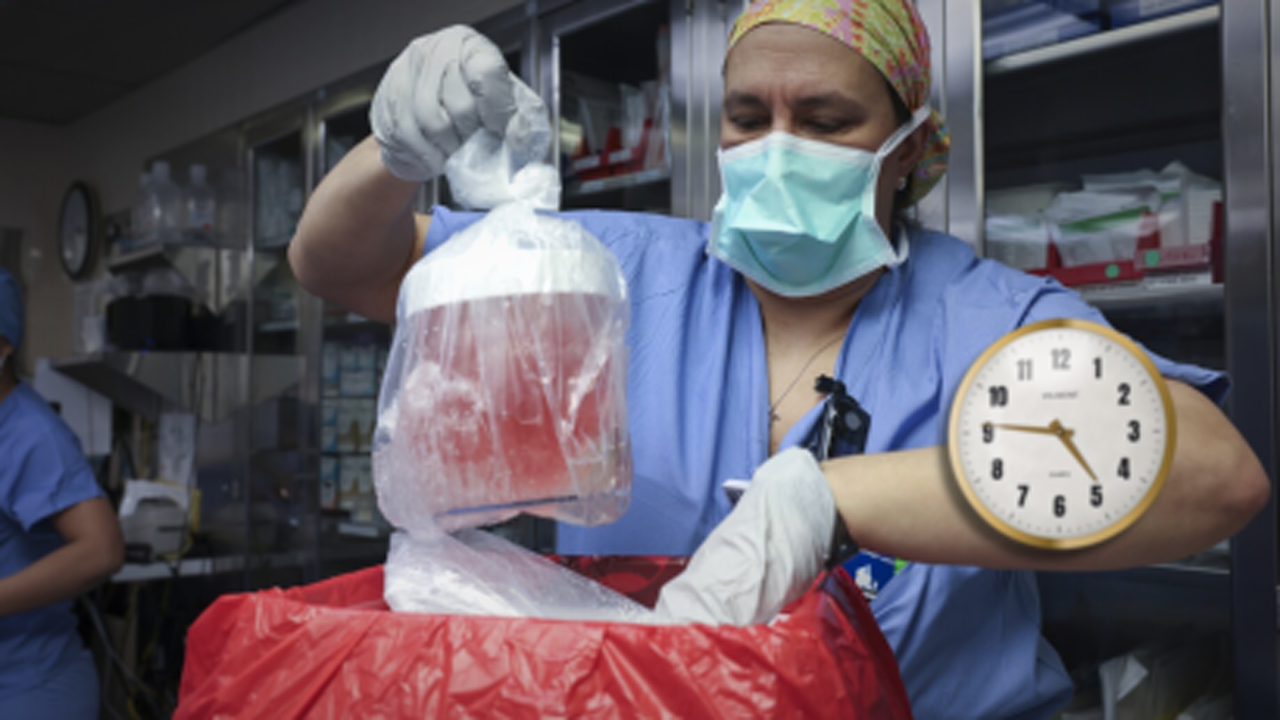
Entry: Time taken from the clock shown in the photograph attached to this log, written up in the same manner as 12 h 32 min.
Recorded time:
4 h 46 min
